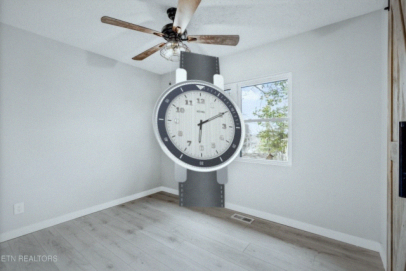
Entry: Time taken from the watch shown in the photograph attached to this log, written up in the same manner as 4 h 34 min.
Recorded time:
6 h 10 min
